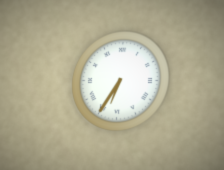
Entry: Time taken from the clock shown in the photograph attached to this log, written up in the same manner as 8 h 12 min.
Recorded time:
6 h 35 min
